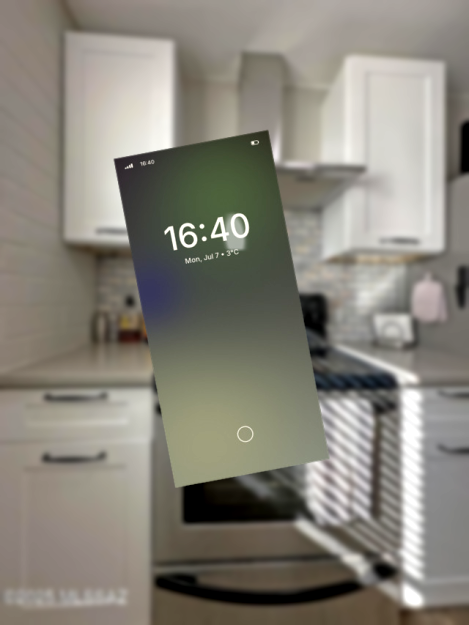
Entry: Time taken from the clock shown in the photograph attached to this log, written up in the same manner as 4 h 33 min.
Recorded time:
16 h 40 min
